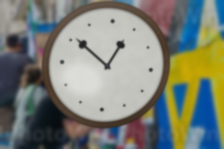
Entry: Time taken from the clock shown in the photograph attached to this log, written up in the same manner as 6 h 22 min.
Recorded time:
12 h 51 min
